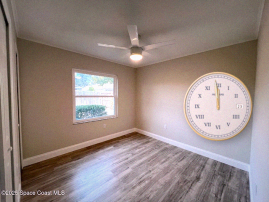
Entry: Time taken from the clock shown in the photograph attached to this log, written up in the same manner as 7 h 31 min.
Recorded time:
11 h 59 min
